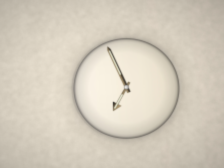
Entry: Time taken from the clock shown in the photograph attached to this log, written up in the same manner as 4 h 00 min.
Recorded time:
6 h 56 min
